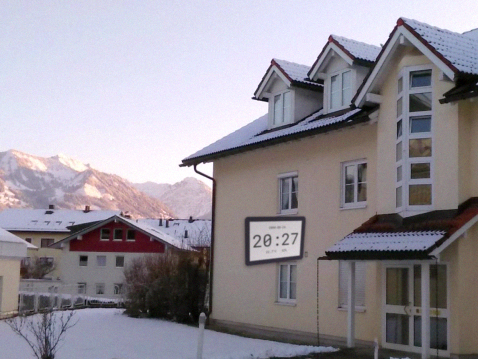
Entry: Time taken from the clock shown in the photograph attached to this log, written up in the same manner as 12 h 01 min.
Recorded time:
20 h 27 min
